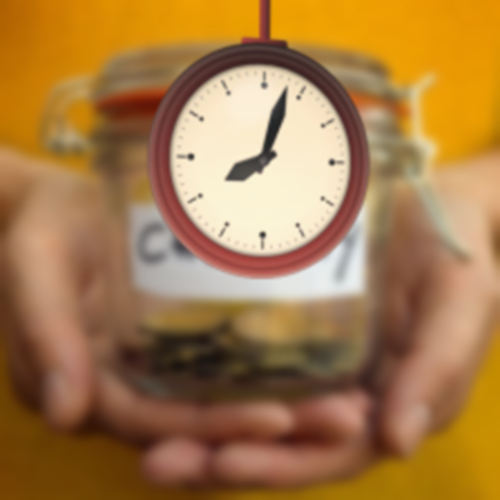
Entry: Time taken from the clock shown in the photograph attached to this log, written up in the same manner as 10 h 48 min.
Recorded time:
8 h 03 min
